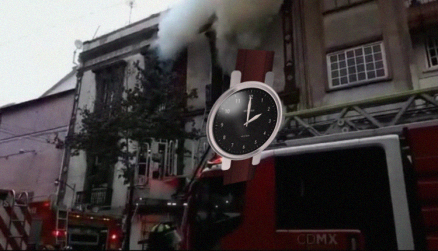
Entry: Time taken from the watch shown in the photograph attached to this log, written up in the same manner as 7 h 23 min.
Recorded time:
2 h 00 min
